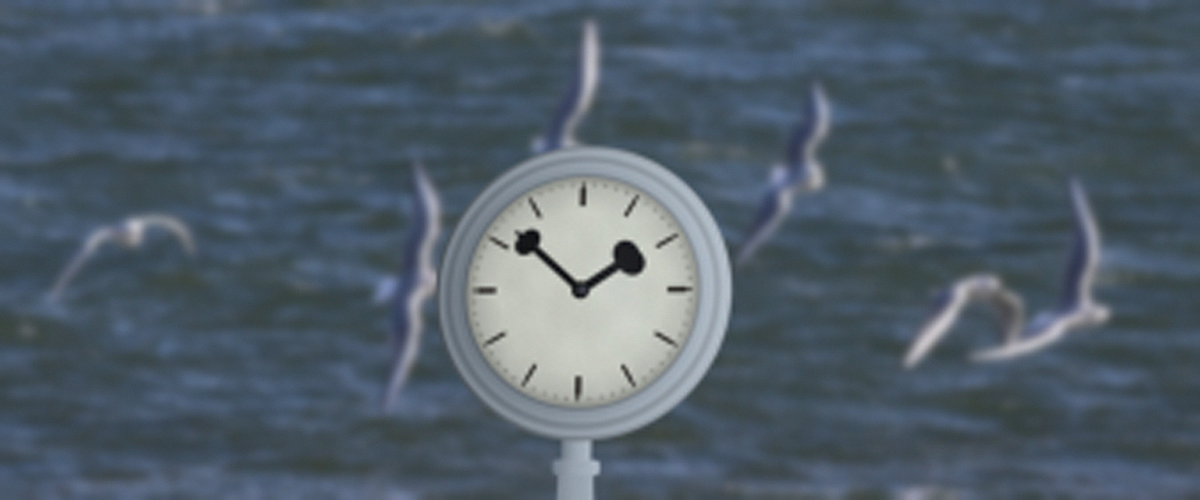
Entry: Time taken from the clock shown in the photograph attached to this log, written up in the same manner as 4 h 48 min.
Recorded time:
1 h 52 min
